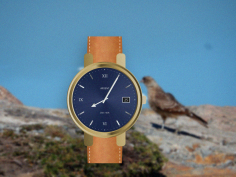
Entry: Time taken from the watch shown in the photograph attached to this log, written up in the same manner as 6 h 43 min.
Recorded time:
8 h 05 min
